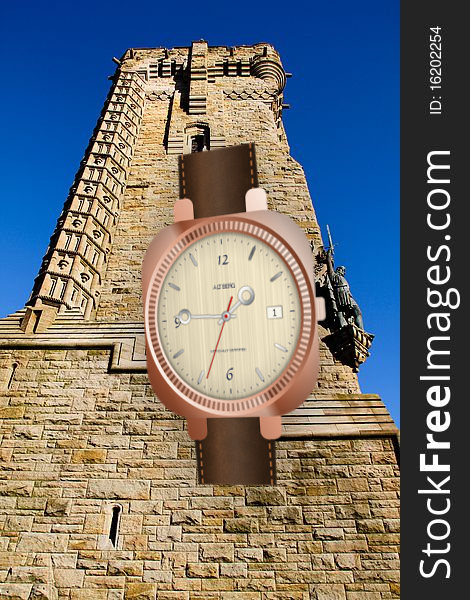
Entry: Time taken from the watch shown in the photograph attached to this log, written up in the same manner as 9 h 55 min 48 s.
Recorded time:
1 h 45 min 34 s
